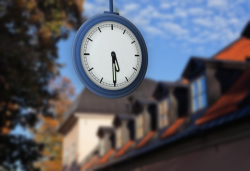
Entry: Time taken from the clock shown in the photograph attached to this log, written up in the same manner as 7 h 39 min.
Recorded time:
5 h 30 min
